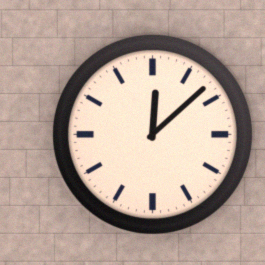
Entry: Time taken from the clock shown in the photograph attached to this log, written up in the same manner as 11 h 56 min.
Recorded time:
12 h 08 min
